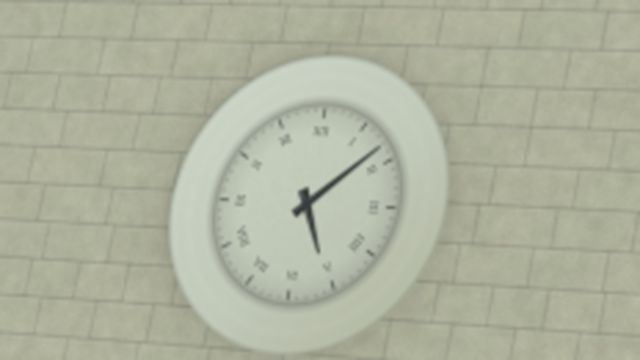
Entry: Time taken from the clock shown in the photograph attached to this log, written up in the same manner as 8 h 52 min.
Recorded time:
5 h 08 min
